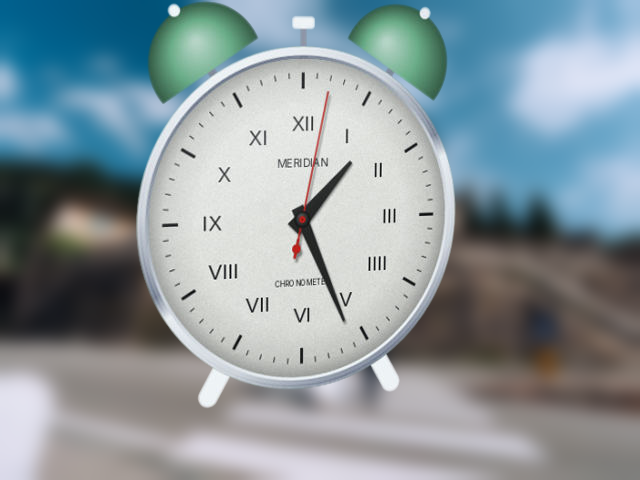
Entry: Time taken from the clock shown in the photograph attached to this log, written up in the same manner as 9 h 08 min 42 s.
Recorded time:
1 h 26 min 02 s
